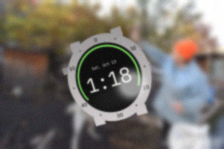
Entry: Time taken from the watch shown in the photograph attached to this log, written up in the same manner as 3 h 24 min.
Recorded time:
1 h 18 min
